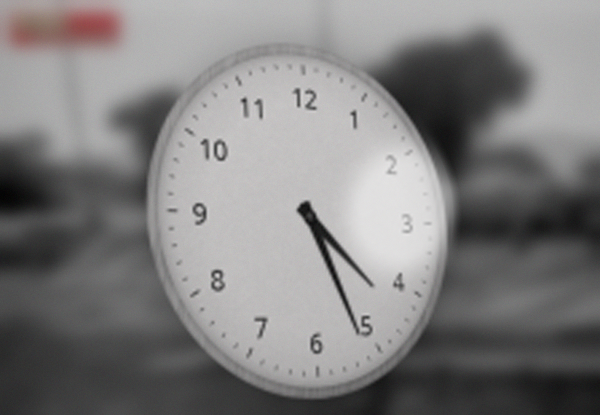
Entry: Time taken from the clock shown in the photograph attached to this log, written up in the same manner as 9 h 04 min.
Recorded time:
4 h 26 min
